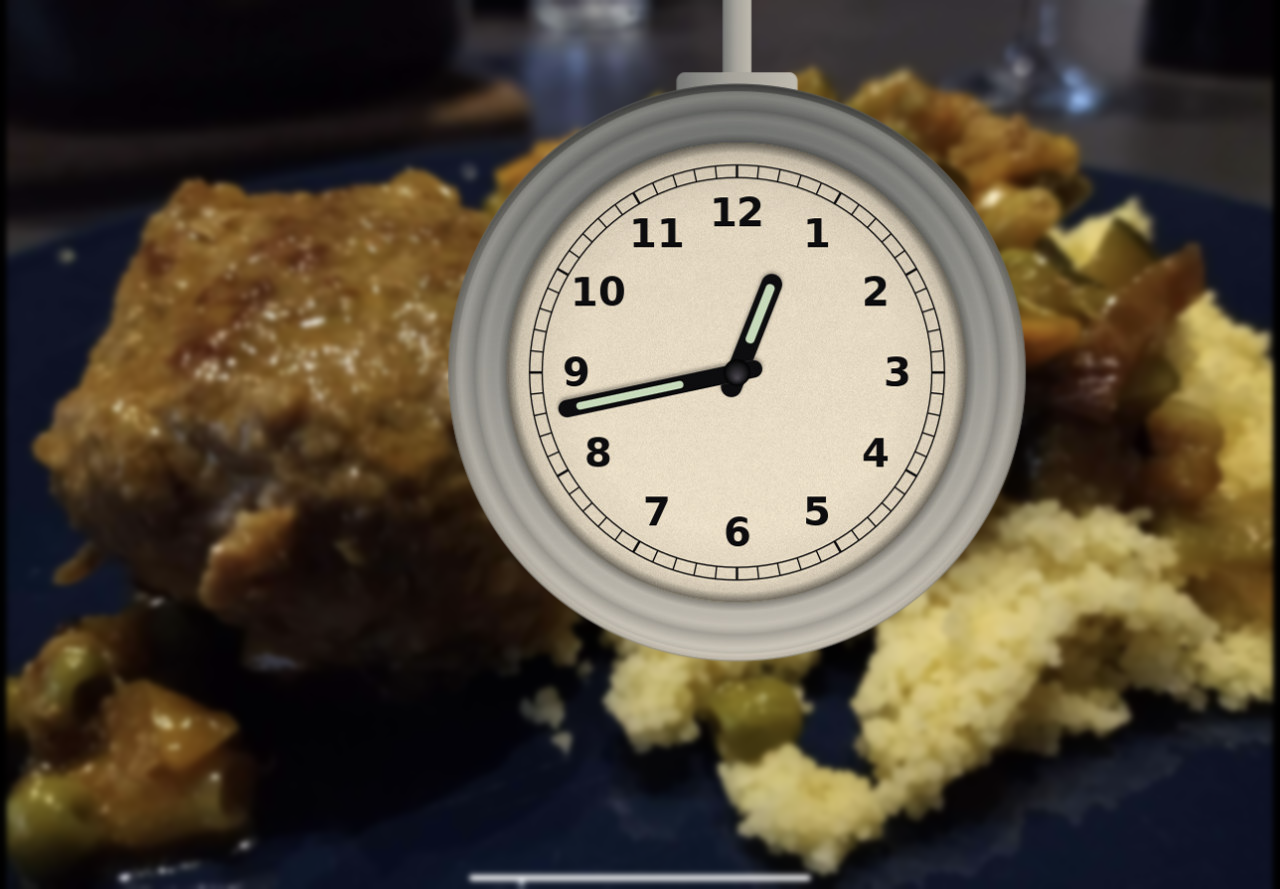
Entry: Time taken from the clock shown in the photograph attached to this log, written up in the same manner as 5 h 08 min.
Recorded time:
12 h 43 min
